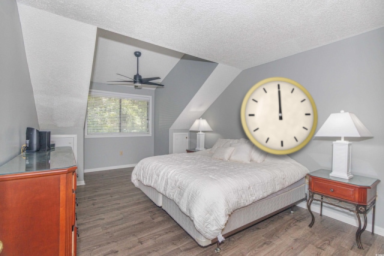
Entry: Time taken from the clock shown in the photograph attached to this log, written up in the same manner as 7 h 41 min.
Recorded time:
12 h 00 min
